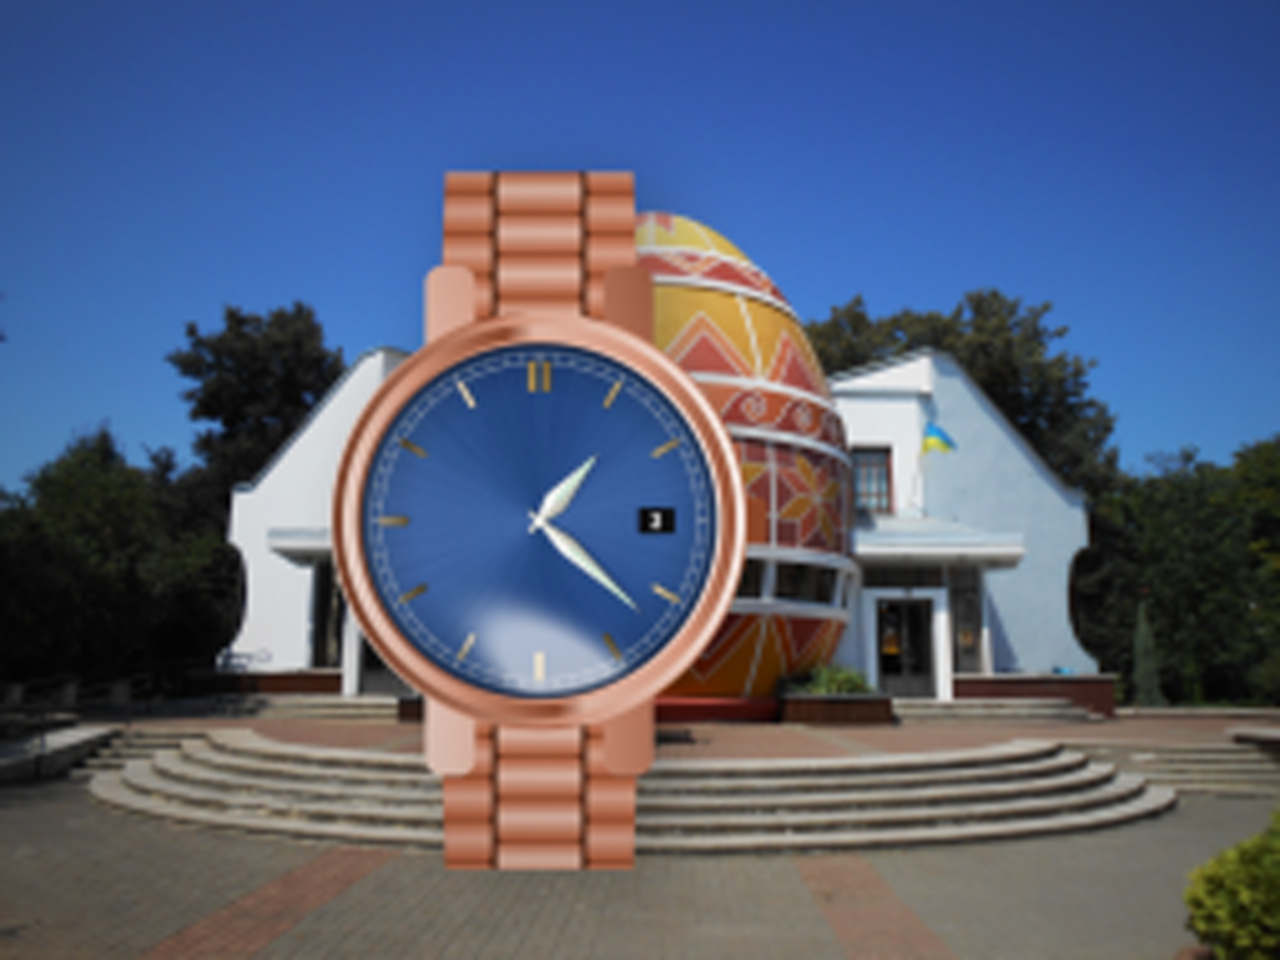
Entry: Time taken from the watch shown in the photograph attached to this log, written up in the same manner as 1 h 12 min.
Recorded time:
1 h 22 min
